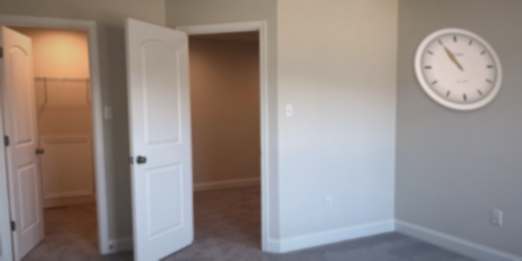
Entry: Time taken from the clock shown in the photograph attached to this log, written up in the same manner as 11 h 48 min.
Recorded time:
10 h 55 min
